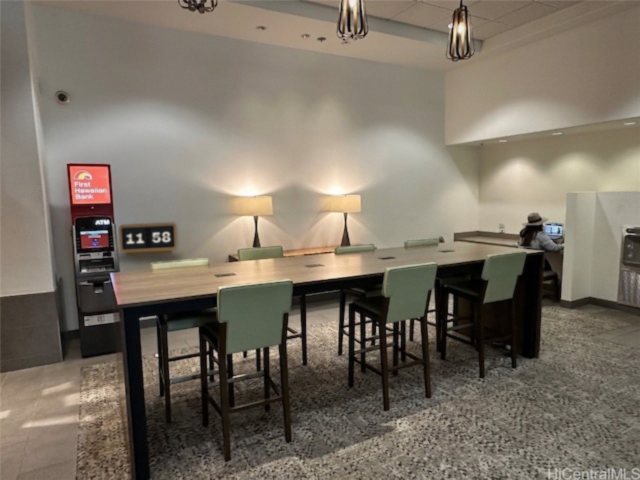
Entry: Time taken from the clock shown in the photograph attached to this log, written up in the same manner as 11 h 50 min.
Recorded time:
11 h 58 min
